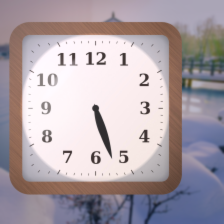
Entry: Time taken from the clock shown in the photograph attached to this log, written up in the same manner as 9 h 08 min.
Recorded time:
5 h 27 min
